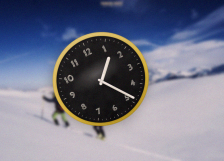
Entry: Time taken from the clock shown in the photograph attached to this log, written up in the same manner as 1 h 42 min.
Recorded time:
1 h 24 min
